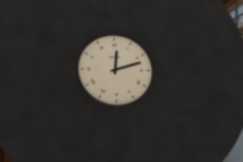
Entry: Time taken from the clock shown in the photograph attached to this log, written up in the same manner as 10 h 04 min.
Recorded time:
12 h 12 min
